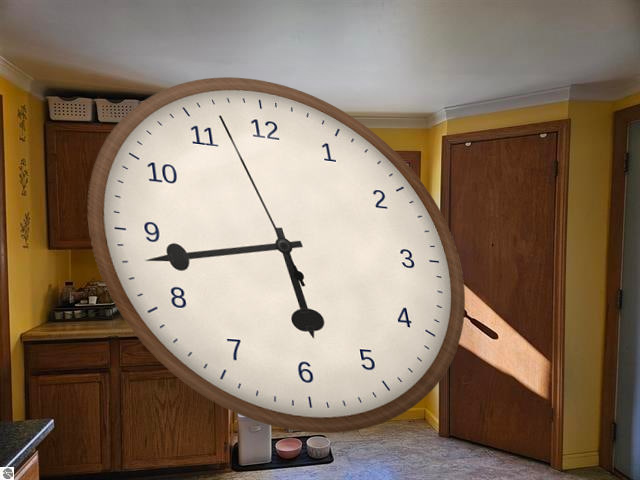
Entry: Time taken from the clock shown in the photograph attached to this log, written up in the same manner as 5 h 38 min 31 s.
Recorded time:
5 h 42 min 57 s
